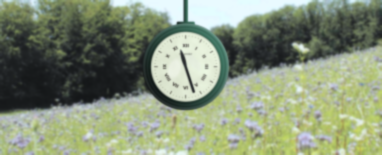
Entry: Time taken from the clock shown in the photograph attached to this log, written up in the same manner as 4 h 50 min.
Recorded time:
11 h 27 min
